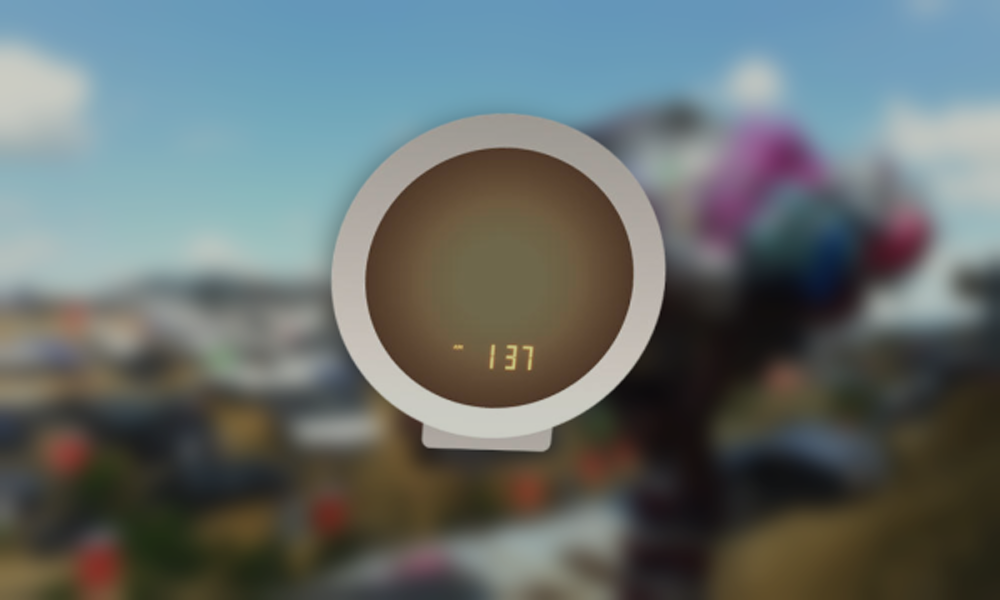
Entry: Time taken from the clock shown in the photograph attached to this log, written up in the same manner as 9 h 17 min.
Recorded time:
1 h 37 min
